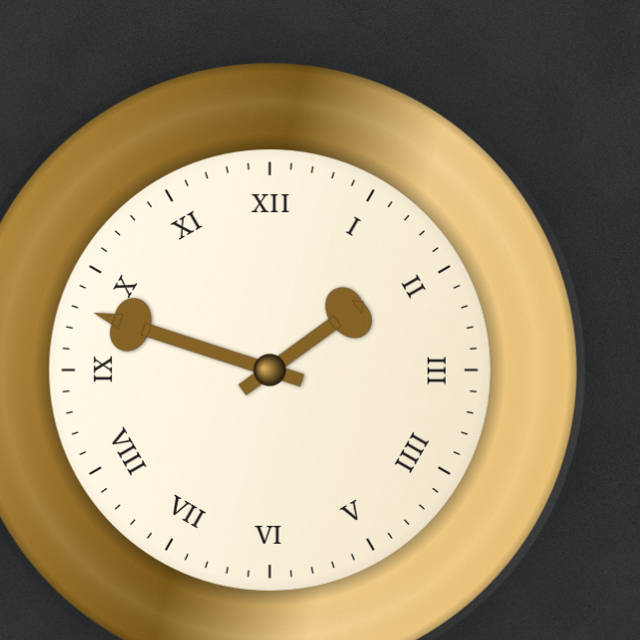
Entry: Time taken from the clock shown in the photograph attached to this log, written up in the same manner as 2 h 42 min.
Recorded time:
1 h 48 min
